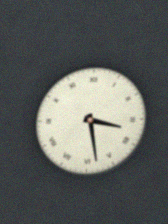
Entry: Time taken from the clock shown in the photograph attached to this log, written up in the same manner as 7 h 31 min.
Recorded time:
3 h 28 min
